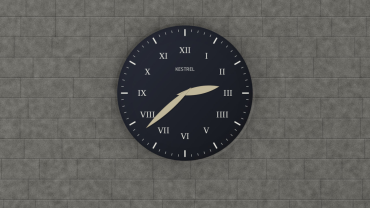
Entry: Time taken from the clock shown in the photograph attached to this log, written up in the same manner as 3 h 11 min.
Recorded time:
2 h 38 min
